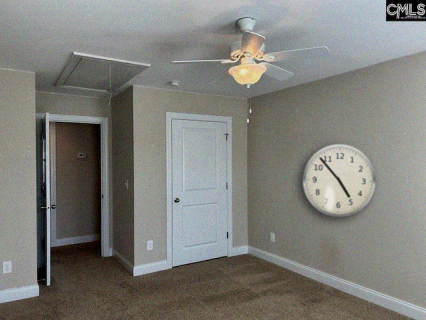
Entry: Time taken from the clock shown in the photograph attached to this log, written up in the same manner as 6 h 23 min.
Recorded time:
4 h 53 min
